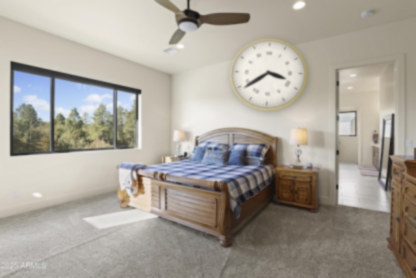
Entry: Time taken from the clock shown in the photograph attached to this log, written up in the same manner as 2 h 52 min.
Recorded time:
3 h 39 min
